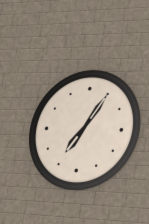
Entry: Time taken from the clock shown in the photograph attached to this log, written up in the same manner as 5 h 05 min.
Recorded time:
7 h 05 min
